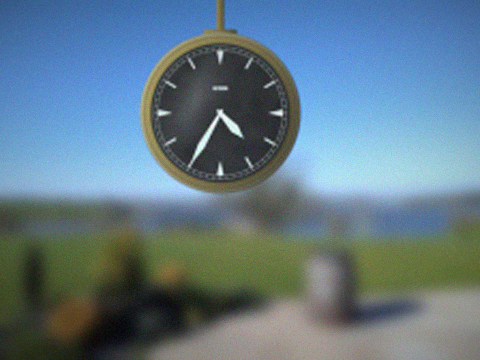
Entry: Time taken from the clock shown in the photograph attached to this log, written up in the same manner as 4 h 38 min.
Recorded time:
4 h 35 min
